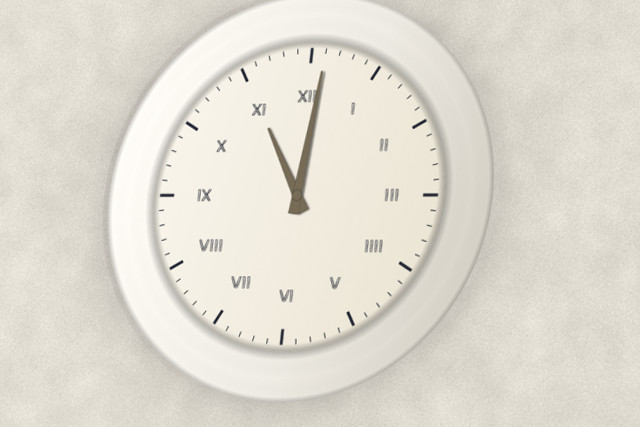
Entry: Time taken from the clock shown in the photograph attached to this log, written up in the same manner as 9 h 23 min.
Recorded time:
11 h 01 min
